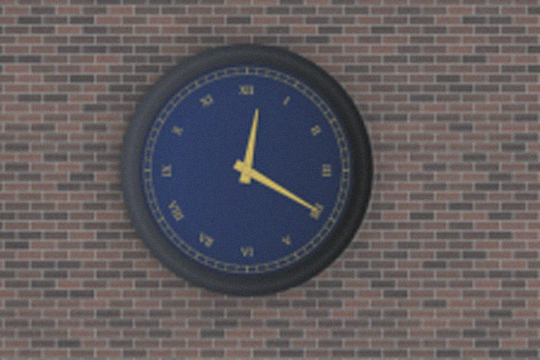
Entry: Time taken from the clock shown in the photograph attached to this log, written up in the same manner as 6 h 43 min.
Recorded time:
12 h 20 min
